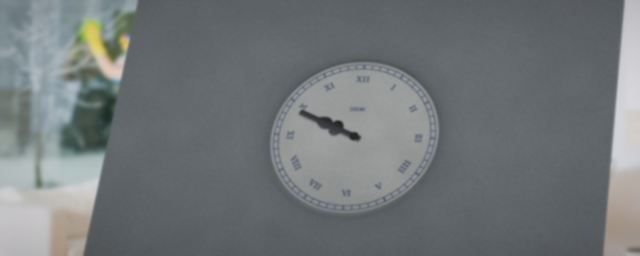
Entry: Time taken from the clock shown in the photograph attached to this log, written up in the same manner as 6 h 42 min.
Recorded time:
9 h 49 min
